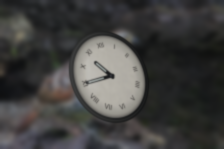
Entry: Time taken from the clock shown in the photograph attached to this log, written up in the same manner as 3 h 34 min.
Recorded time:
10 h 45 min
